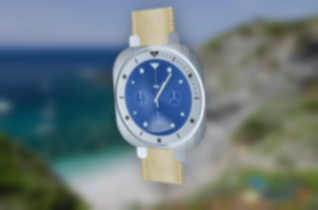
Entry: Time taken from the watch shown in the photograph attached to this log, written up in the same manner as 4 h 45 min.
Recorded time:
1 h 06 min
